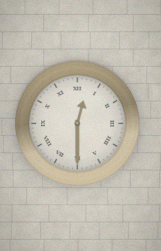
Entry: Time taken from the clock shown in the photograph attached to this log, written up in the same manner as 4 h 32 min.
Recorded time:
12 h 30 min
